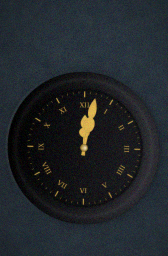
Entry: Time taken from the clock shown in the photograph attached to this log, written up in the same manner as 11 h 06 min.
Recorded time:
12 h 02 min
